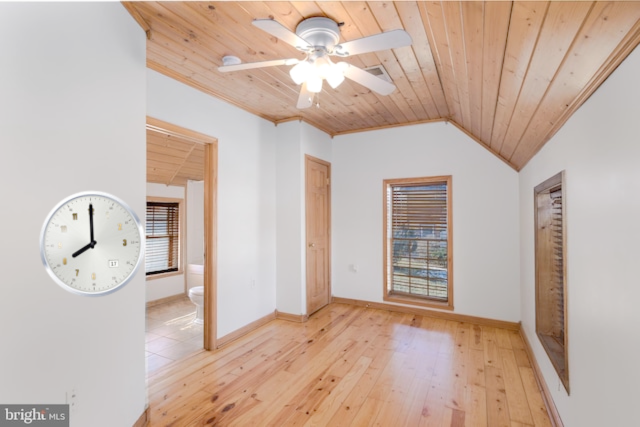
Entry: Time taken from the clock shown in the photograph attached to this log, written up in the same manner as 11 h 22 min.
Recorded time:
8 h 00 min
